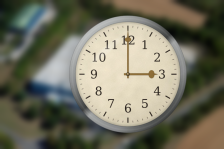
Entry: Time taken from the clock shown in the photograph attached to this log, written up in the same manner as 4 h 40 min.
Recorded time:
3 h 00 min
